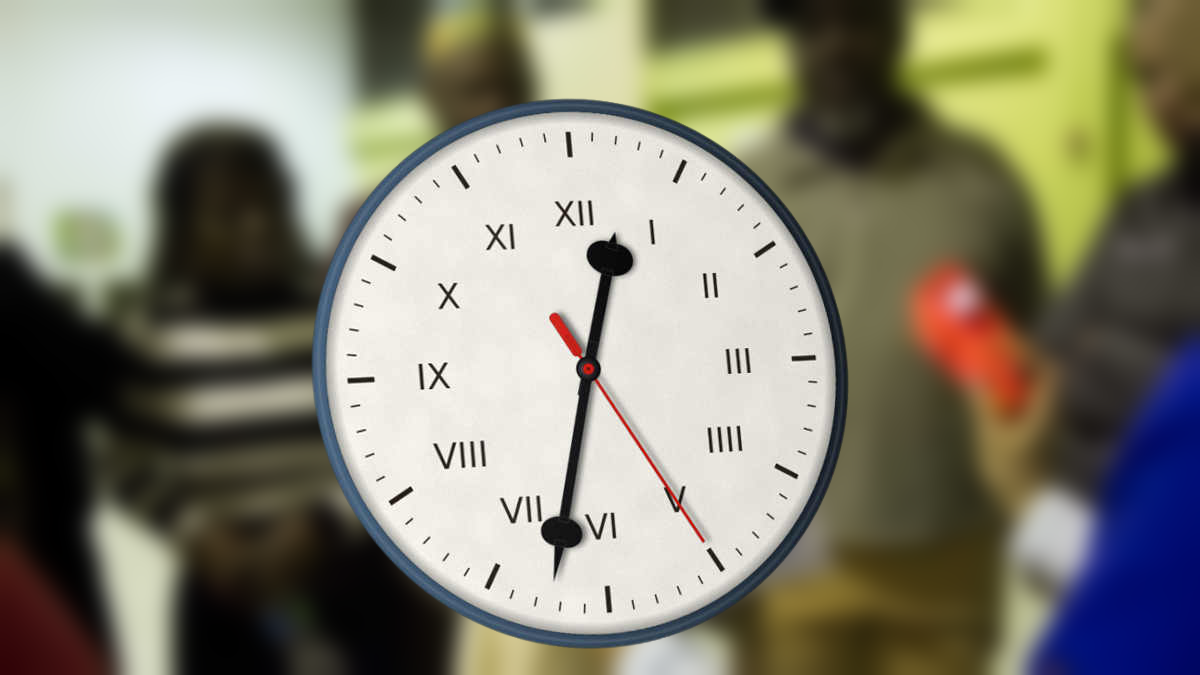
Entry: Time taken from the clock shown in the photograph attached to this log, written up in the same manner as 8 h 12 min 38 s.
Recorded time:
12 h 32 min 25 s
